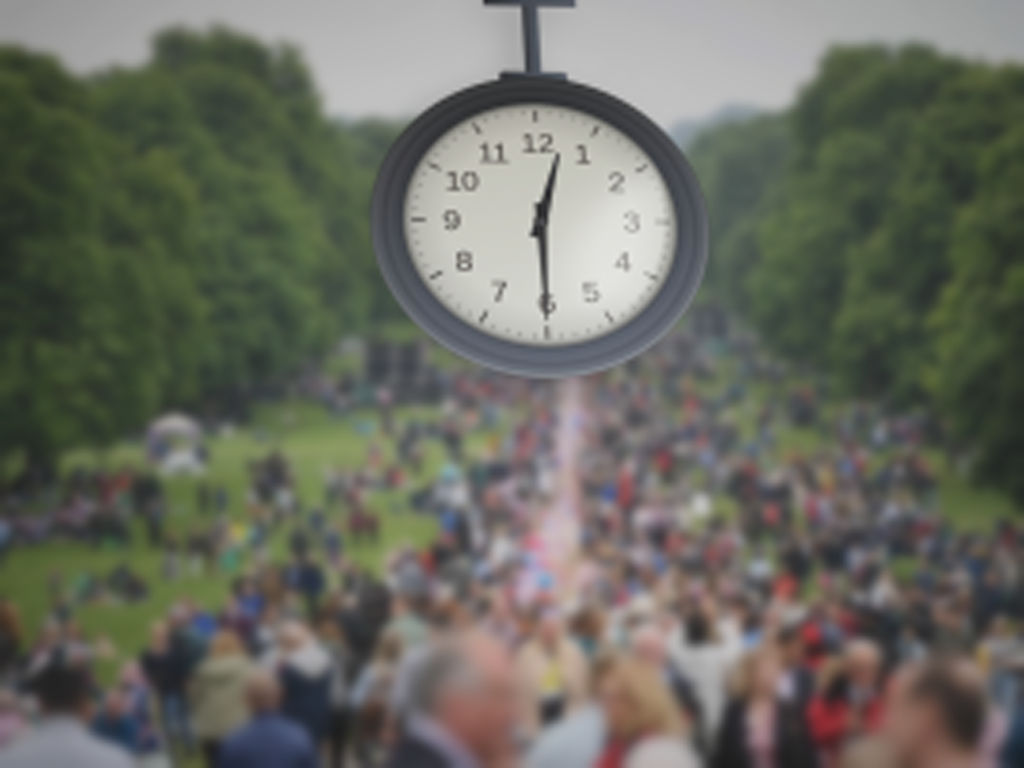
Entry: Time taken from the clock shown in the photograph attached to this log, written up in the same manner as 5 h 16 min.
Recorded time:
12 h 30 min
